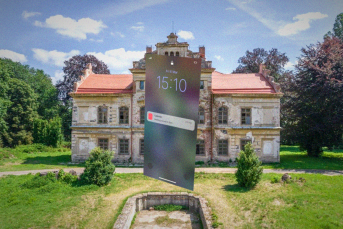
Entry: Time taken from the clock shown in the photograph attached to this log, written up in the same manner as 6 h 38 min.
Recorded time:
15 h 10 min
